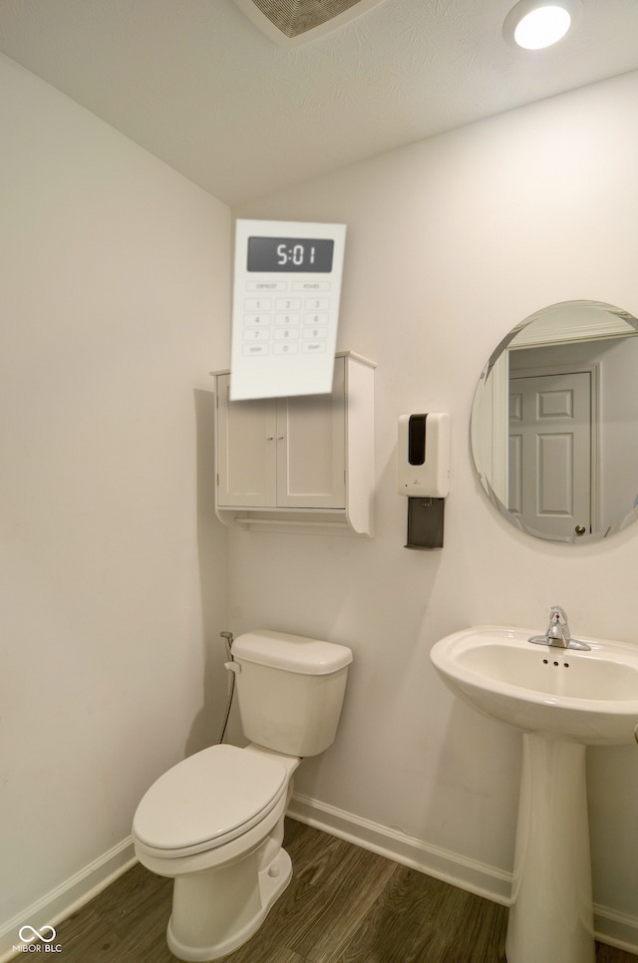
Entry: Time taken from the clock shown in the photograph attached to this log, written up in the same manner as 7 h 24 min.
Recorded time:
5 h 01 min
